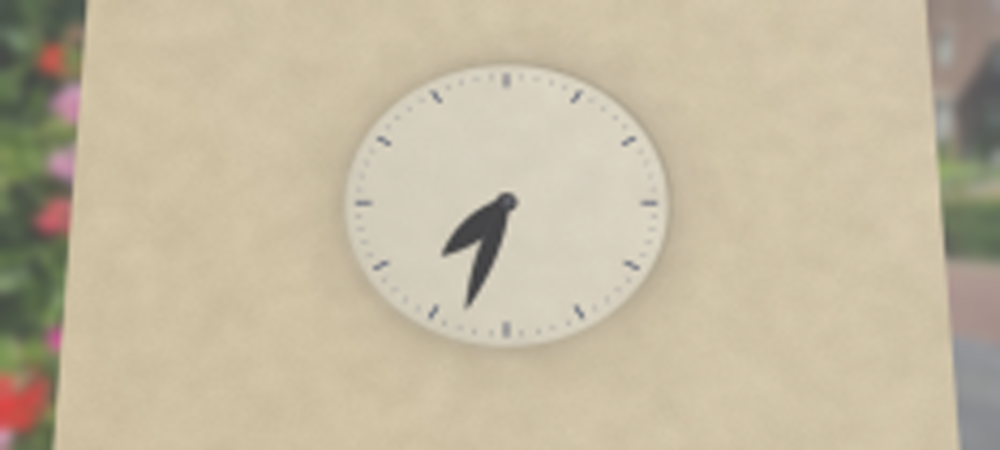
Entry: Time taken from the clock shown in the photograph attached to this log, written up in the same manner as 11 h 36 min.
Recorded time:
7 h 33 min
